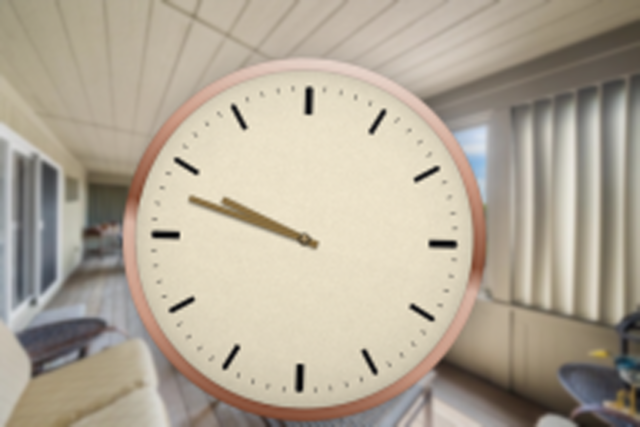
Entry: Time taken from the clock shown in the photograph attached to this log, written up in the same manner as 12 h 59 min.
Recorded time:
9 h 48 min
